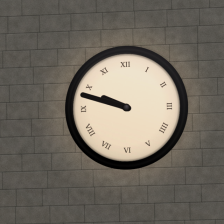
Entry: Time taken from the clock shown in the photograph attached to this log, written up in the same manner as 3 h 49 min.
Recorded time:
9 h 48 min
